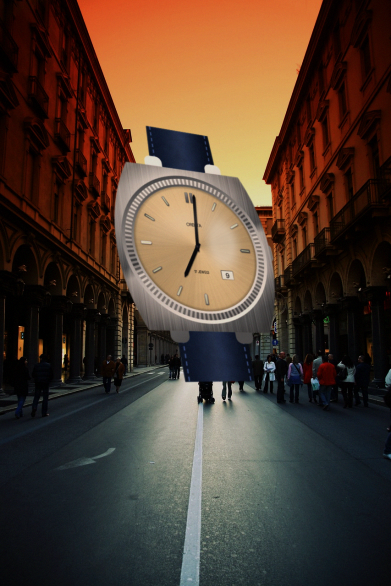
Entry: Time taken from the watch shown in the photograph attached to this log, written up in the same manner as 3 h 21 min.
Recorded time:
7 h 01 min
